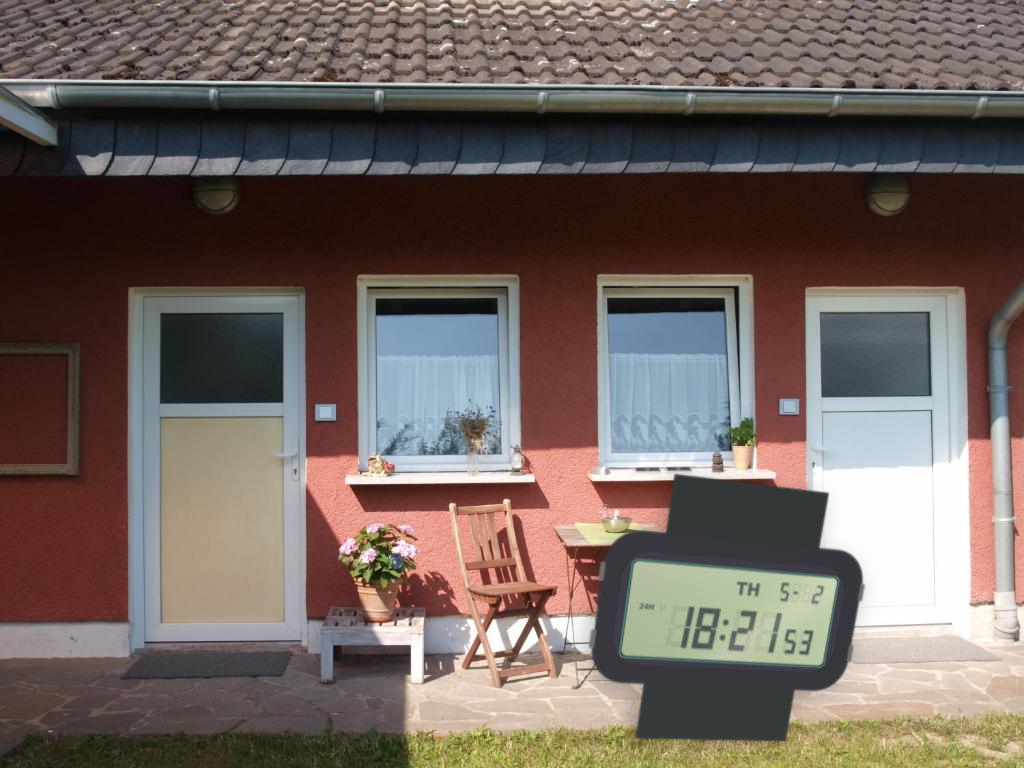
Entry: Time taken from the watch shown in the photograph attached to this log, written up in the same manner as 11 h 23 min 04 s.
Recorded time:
18 h 21 min 53 s
